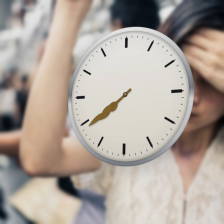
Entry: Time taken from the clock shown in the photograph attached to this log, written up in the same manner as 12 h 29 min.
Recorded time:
7 h 39 min
